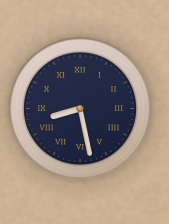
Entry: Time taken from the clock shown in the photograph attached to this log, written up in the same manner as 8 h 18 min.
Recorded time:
8 h 28 min
